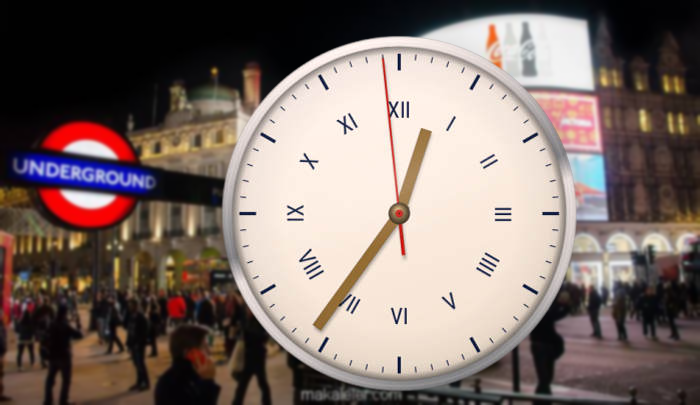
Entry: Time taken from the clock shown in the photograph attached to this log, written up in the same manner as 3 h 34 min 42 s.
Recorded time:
12 h 35 min 59 s
